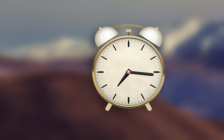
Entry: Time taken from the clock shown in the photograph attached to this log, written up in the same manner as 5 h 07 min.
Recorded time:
7 h 16 min
